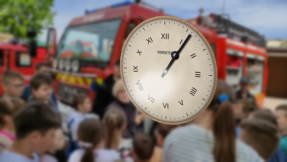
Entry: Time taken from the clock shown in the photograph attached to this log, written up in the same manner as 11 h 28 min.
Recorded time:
1 h 06 min
